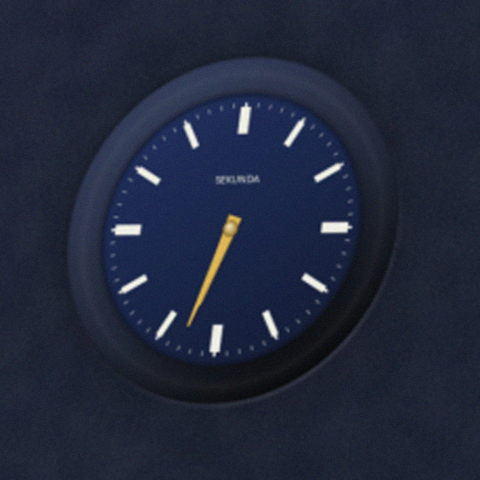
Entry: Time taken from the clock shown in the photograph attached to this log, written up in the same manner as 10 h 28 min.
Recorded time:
6 h 33 min
